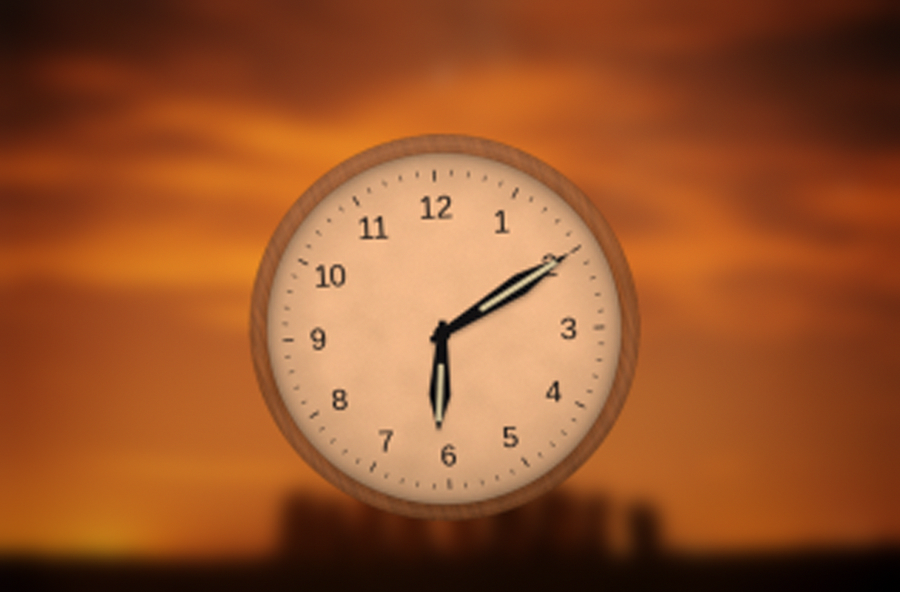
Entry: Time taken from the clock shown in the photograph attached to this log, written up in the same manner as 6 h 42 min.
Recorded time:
6 h 10 min
